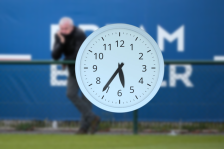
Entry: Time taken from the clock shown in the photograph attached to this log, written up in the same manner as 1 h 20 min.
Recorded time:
5 h 36 min
